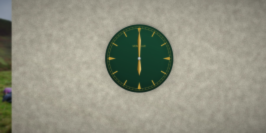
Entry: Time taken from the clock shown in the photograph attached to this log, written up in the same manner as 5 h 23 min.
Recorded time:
6 h 00 min
